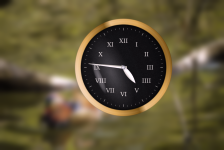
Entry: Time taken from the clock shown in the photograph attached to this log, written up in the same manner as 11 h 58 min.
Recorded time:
4 h 46 min
